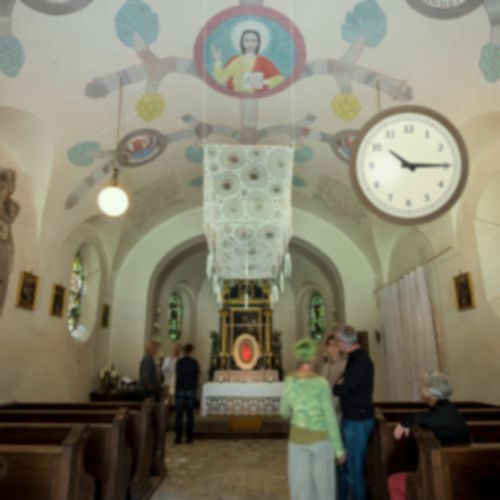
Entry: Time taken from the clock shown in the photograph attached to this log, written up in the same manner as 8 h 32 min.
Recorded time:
10 h 15 min
